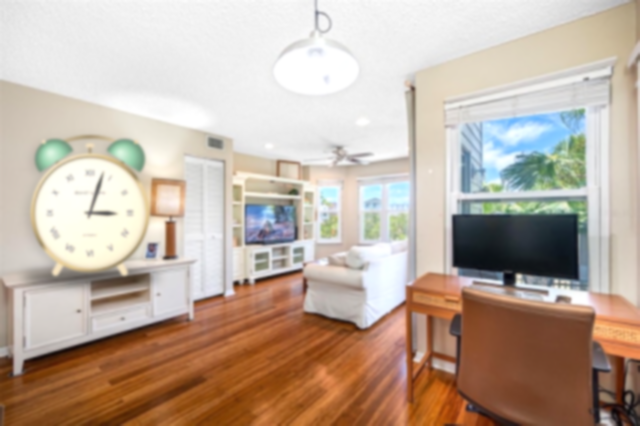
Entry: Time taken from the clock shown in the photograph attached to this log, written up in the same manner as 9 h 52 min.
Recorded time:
3 h 03 min
